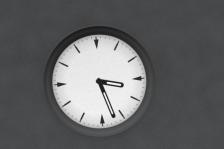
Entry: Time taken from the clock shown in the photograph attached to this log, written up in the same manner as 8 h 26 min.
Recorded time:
3 h 27 min
